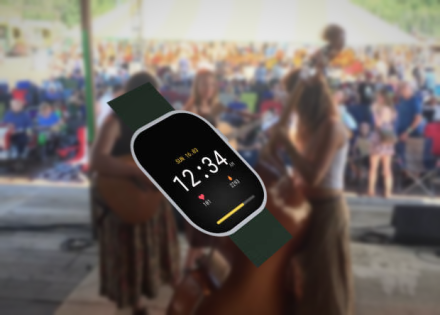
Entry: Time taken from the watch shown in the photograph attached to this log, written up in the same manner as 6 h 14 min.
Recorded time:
12 h 34 min
